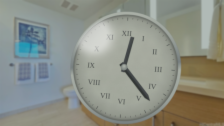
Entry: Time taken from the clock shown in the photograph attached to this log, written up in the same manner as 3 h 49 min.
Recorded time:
12 h 23 min
